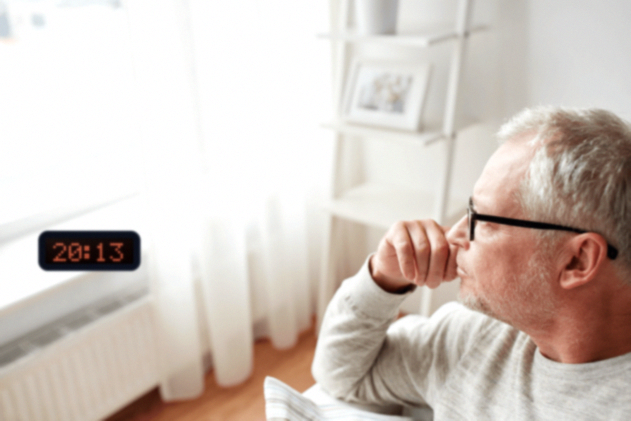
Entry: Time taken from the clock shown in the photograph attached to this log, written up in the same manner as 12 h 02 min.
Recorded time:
20 h 13 min
